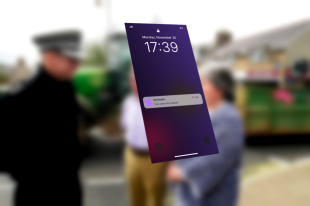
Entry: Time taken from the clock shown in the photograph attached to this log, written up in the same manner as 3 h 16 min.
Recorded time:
17 h 39 min
